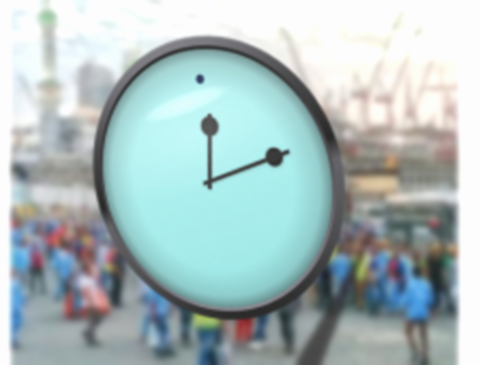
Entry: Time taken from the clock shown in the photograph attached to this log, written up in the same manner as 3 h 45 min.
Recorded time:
12 h 12 min
